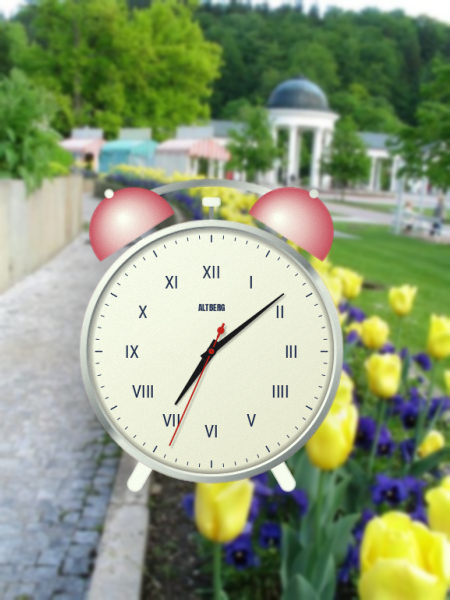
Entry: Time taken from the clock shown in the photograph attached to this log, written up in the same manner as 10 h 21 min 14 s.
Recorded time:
7 h 08 min 34 s
